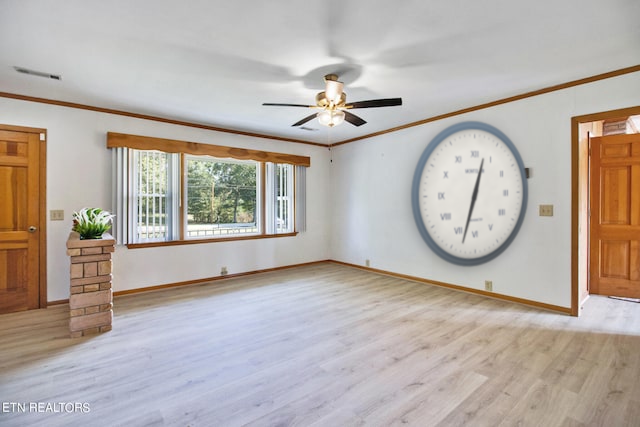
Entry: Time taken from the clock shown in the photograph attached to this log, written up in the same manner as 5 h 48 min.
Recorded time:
12 h 33 min
